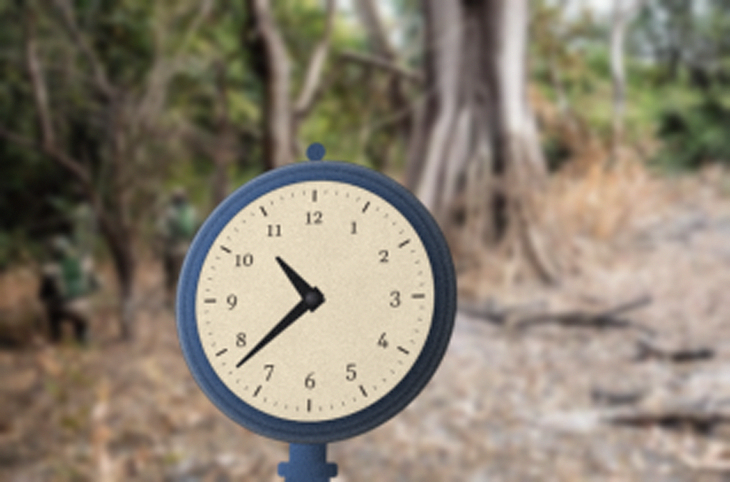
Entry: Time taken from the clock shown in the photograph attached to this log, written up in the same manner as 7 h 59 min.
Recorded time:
10 h 38 min
